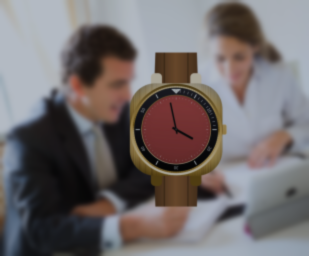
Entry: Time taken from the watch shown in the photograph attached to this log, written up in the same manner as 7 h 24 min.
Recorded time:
3 h 58 min
